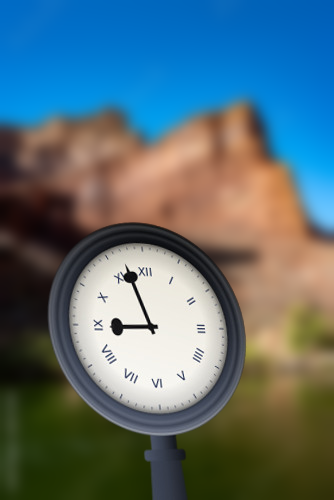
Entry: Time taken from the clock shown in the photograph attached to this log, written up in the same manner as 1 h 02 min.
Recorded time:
8 h 57 min
